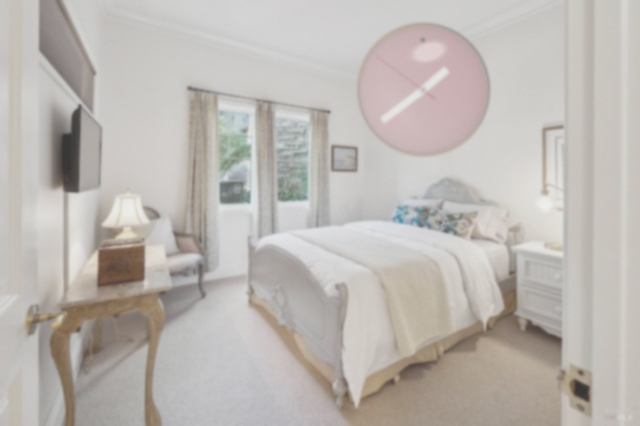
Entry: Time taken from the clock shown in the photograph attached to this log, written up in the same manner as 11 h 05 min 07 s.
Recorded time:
1 h 38 min 51 s
